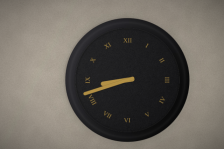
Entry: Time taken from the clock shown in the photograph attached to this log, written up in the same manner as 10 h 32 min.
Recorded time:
8 h 42 min
